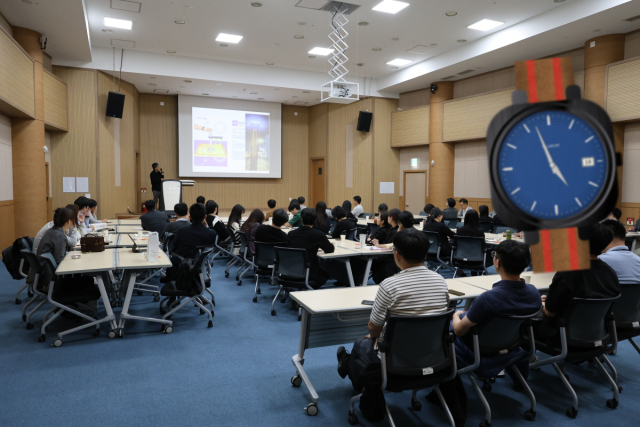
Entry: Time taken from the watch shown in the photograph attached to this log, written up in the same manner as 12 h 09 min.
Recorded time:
4 h 57 min
